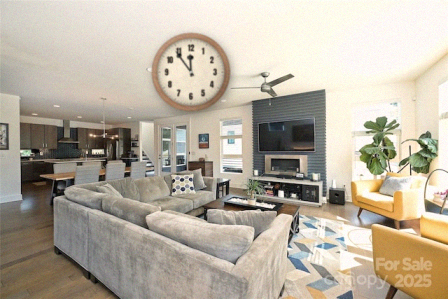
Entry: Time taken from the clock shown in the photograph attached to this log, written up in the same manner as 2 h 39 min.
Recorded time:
11 h 54 min
